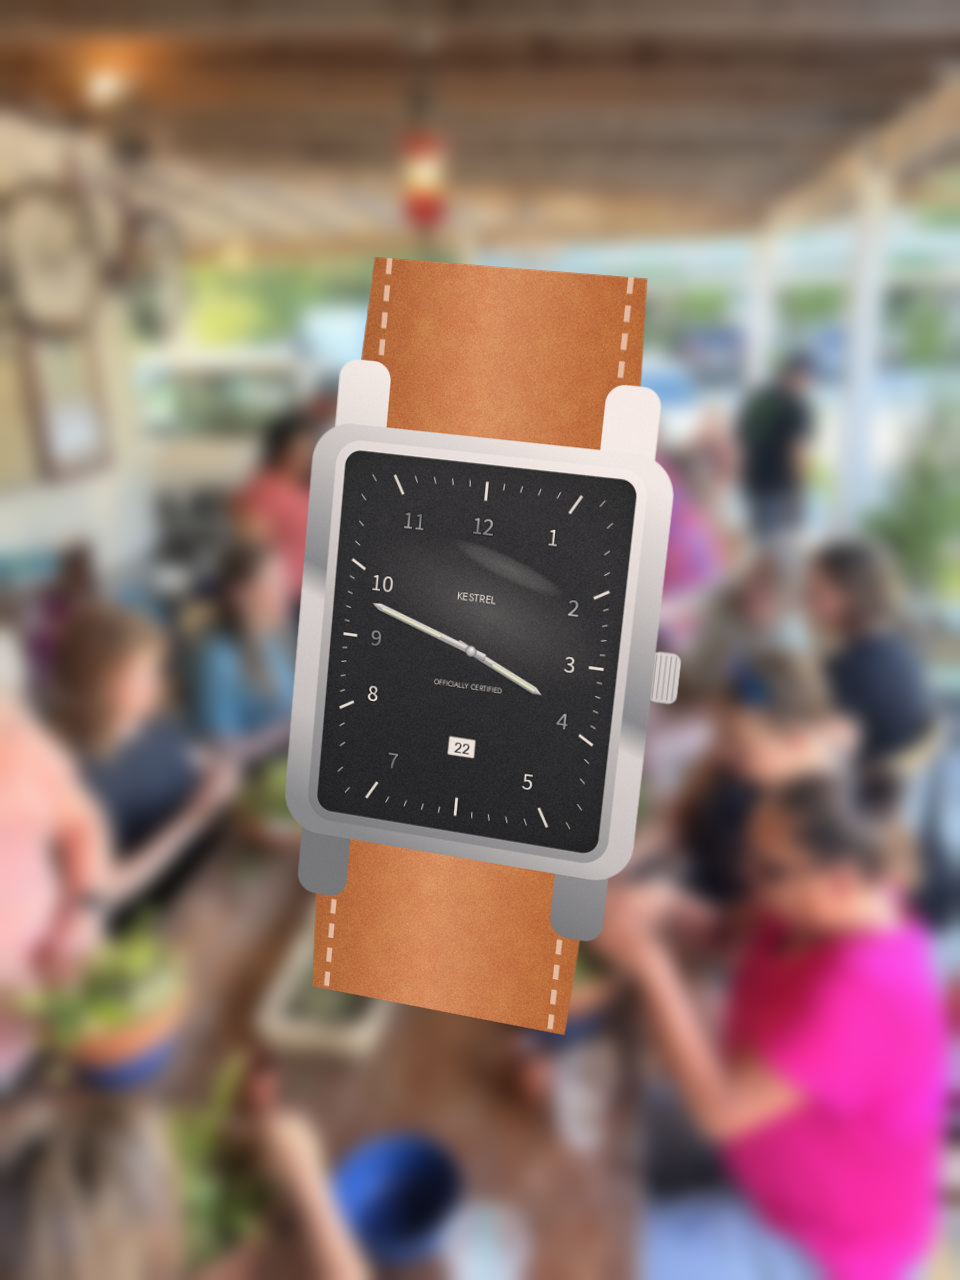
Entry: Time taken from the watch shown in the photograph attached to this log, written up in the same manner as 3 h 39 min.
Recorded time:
3 h 48 min
